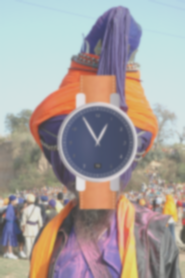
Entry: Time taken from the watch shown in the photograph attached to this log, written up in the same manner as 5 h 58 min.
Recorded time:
12 h 55 min
